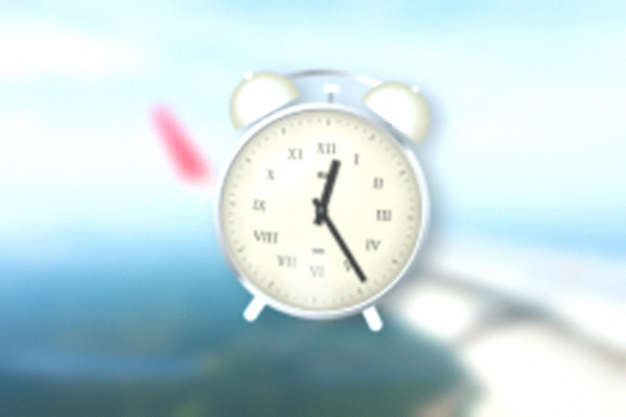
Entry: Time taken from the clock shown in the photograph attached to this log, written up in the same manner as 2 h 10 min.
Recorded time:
12 h 24 min
